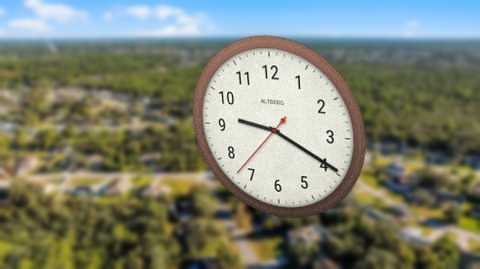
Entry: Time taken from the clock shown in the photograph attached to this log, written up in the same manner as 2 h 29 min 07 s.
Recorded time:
9 h 19 min 37 s
